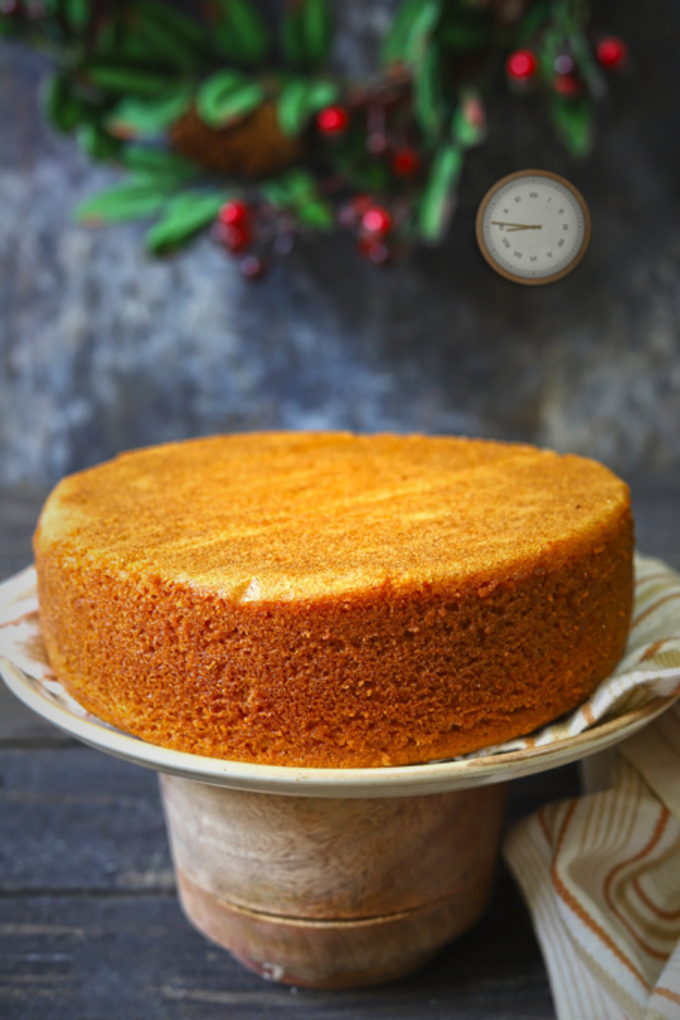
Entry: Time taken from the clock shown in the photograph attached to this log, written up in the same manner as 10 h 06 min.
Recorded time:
8 h 46 min
